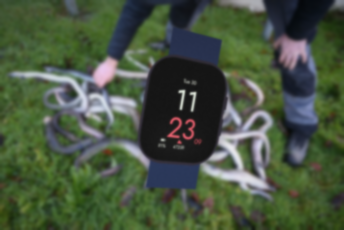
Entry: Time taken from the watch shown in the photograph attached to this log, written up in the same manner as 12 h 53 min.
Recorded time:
11 h 23 min
